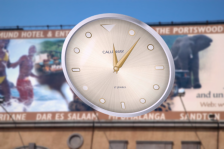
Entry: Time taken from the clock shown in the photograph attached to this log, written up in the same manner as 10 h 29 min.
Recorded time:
12 h 07 min
